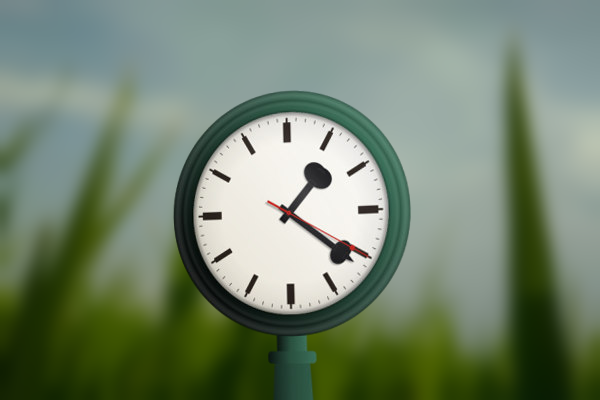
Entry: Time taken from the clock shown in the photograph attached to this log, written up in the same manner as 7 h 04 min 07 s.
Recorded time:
1 h 21 min 20 s
